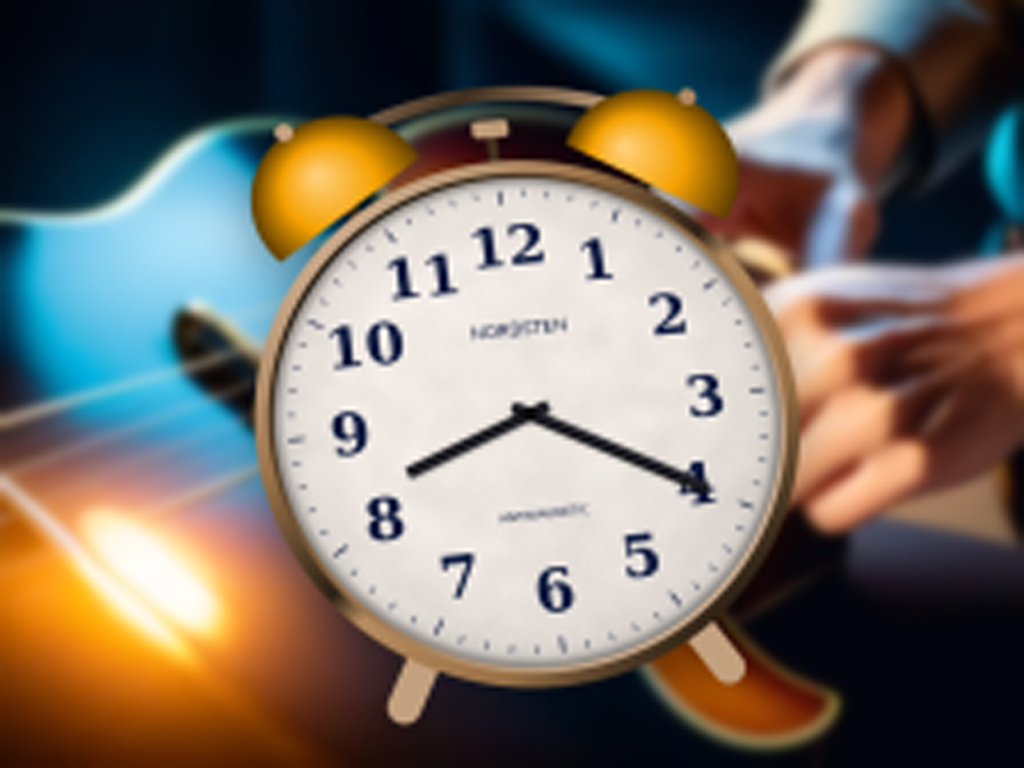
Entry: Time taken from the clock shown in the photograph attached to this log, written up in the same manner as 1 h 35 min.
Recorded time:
8 h 20 min
